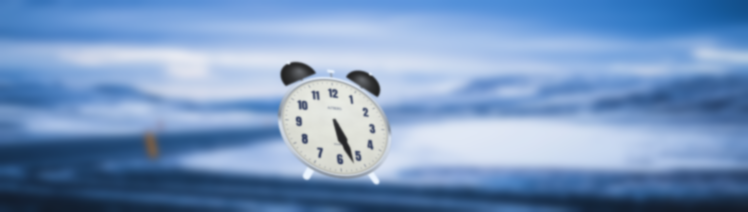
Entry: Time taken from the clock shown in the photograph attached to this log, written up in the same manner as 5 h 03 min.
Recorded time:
5 h 27 min
